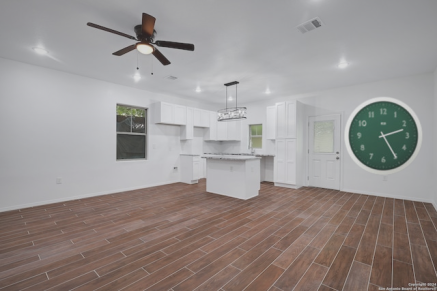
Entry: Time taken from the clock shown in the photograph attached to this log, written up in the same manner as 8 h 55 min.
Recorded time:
2 h 25 min
